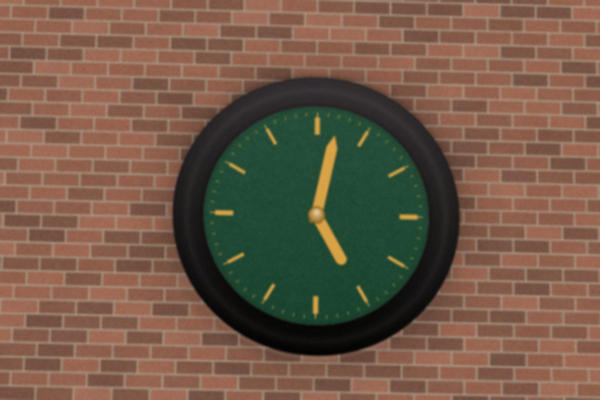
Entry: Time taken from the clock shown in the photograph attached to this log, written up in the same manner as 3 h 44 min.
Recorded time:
5 h 02 min
